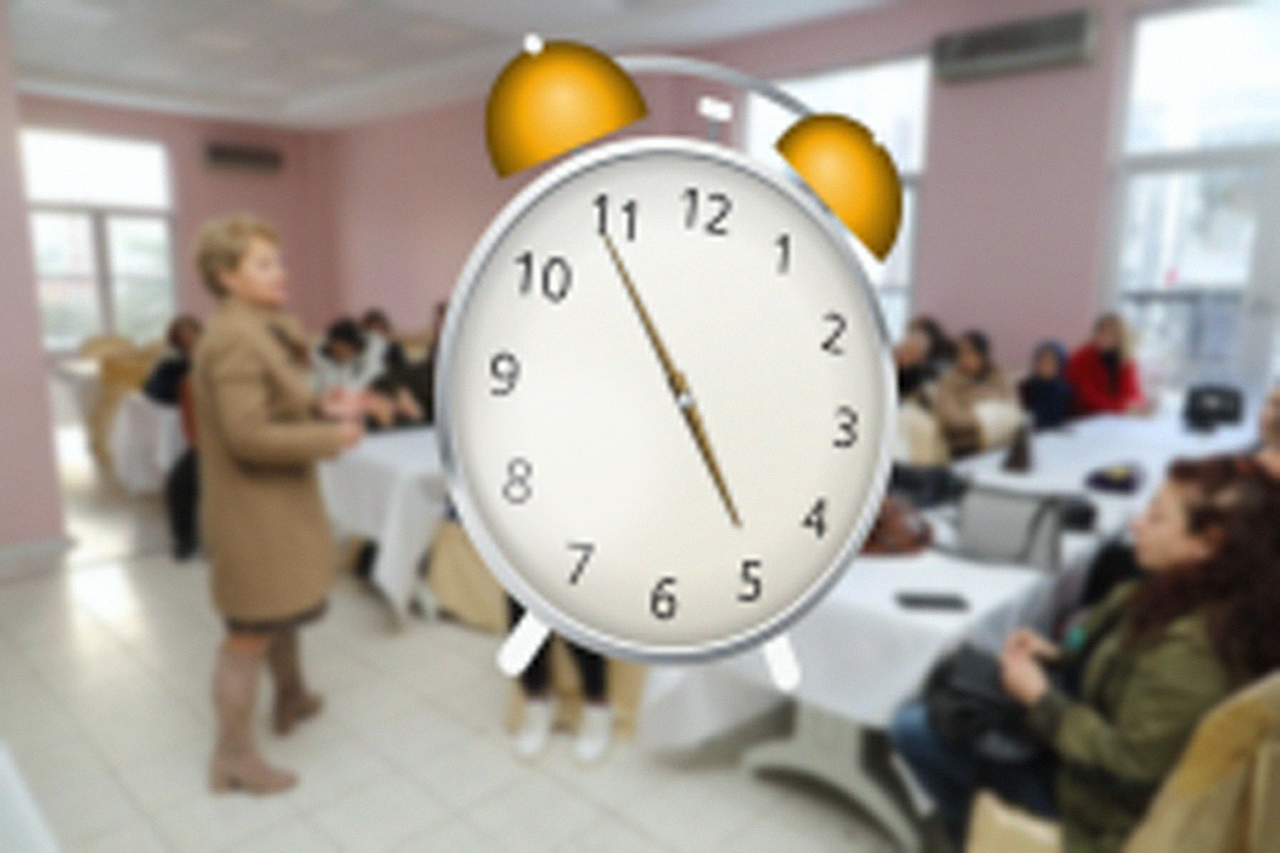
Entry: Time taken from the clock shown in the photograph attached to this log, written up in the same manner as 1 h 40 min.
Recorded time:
4 h 54 min
